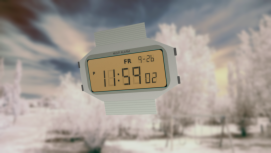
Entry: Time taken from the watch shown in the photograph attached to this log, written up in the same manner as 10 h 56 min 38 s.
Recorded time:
11 h 59 min 02 s
